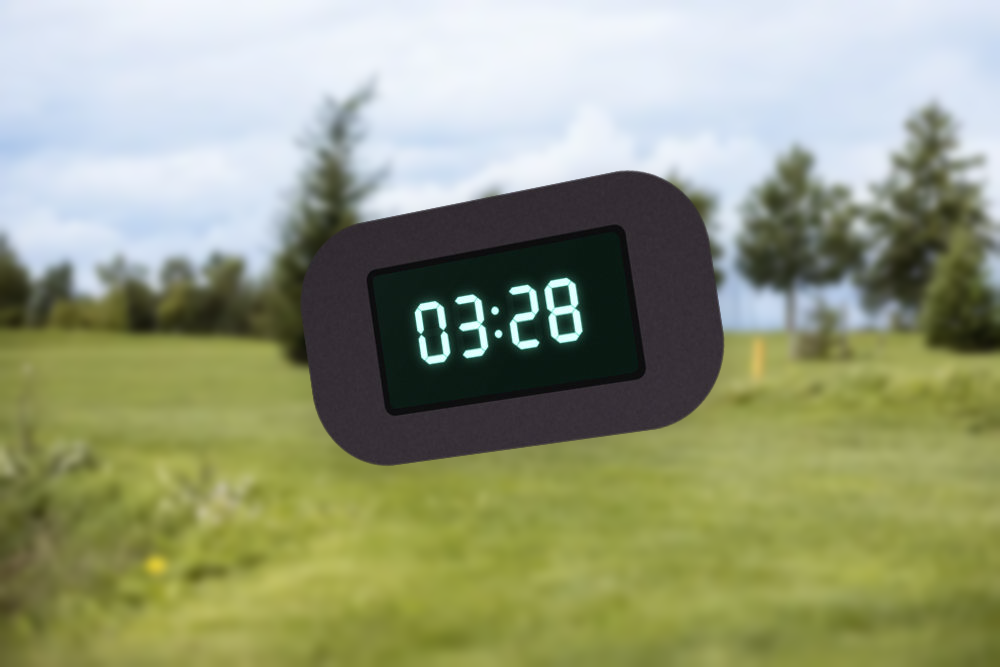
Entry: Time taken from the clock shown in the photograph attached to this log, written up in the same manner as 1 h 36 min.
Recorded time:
3 h 28 min
